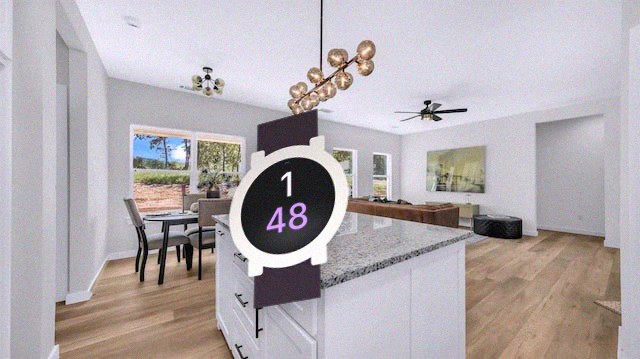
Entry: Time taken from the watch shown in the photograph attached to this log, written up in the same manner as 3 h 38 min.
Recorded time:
1 h 48 min
